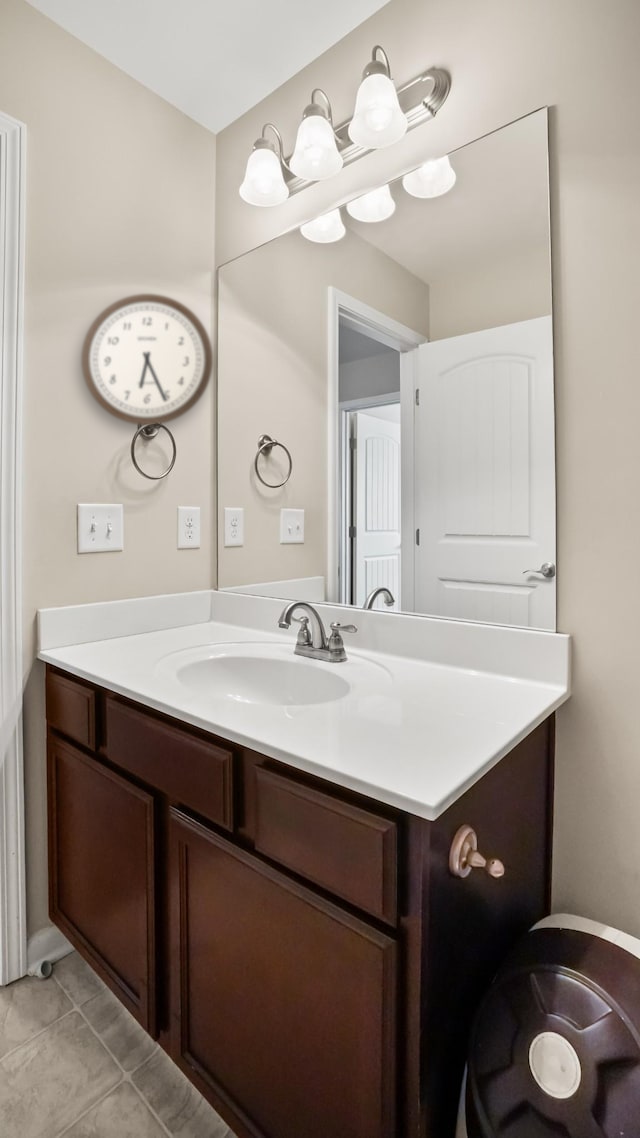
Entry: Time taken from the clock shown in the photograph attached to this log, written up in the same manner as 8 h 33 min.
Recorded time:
6 h 26 min
